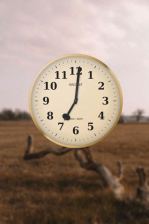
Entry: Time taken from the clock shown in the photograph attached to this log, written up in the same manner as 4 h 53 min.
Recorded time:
7 h 01 min
